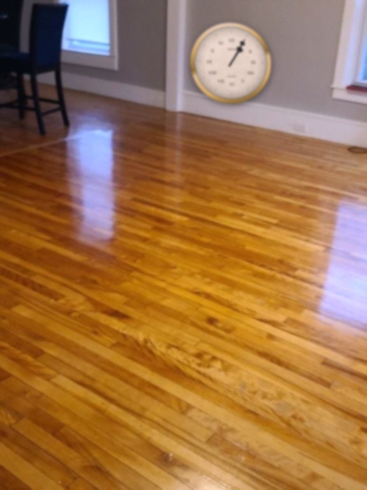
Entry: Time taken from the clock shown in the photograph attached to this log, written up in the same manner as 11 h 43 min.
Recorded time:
1 h 05 min
